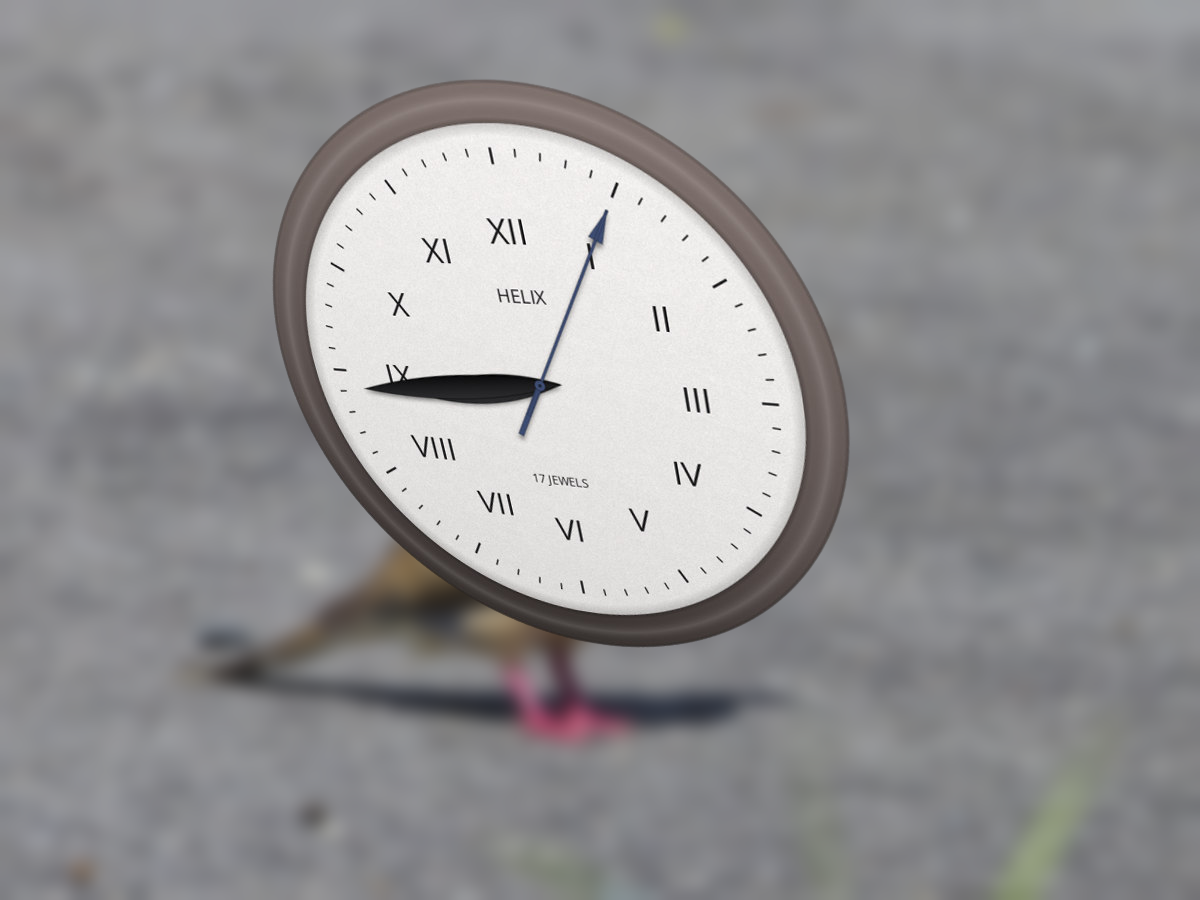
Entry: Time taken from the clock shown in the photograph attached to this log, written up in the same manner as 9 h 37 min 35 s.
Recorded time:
8 h 44 min 05 s
